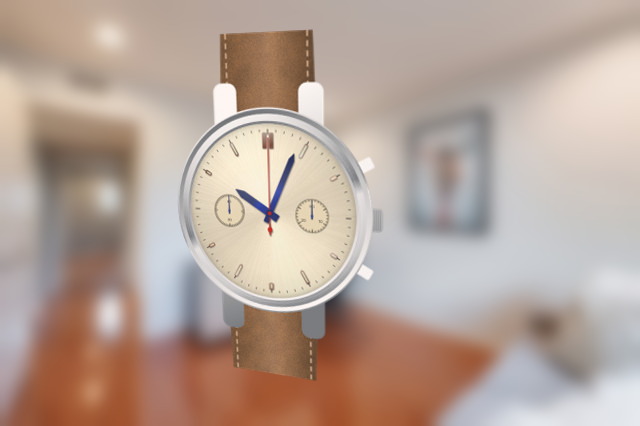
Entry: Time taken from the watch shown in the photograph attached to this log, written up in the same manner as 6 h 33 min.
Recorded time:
10 h 04 min
